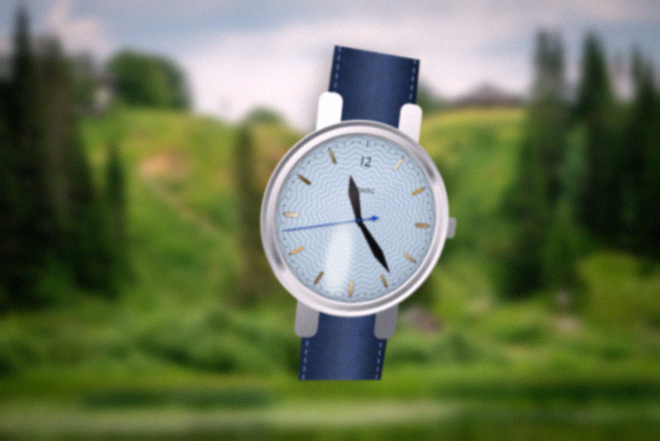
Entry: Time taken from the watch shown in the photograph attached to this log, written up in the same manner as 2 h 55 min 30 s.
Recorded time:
11 h 23 min 43 s
